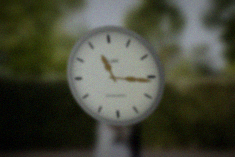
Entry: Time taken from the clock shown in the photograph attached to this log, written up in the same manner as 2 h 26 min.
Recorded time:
11 h 16 min
